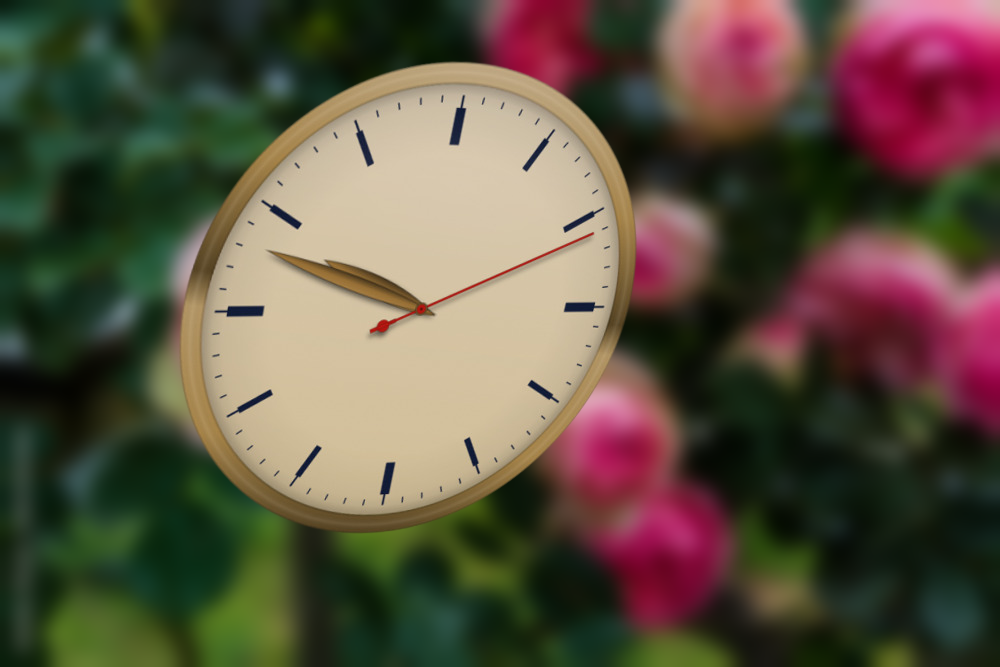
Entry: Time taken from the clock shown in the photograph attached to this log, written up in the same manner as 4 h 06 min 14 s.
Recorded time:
9 h 48 min 11 s
